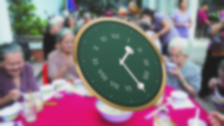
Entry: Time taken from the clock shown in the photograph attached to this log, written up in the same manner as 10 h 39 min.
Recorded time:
1 h 25 min
